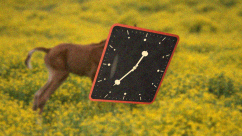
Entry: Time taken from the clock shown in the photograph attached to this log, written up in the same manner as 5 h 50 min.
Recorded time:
12 h 36 min
